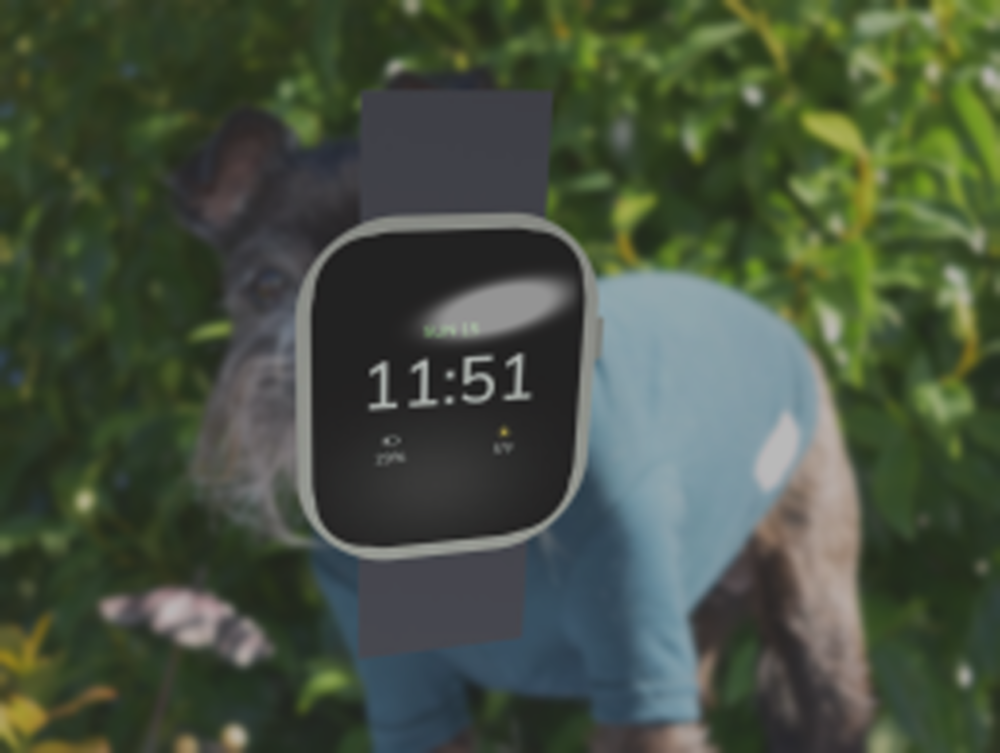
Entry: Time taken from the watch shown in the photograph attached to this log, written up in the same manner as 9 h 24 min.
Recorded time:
11 h 51 min
